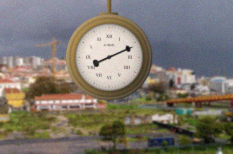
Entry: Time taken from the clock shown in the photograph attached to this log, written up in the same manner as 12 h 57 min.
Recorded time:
8 h 11 min
